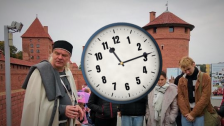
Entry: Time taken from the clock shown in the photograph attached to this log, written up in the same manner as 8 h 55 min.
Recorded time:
11 h 14 min
